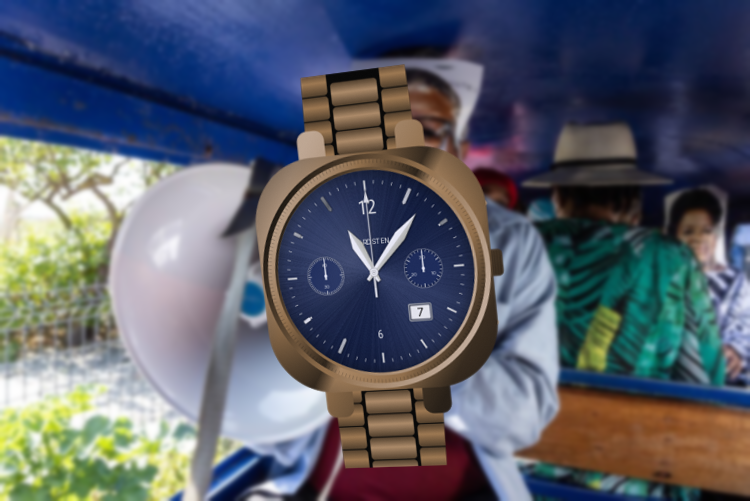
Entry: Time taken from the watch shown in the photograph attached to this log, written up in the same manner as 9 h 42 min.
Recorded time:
11 h 07 min
